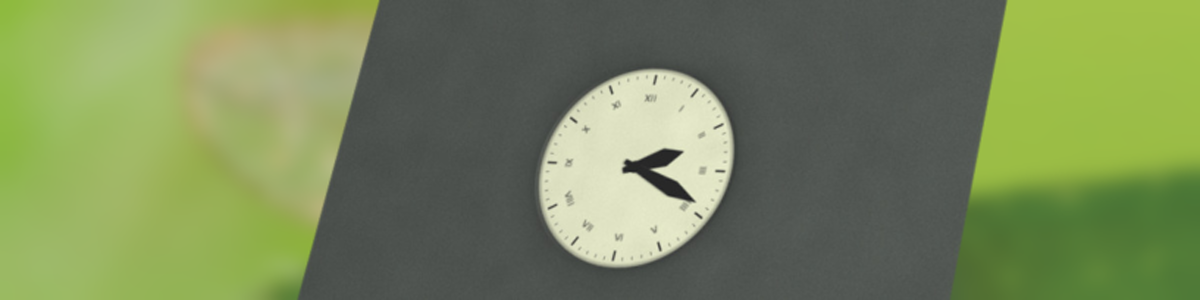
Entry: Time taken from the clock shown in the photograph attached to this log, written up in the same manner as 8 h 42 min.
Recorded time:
2 h 19 min
